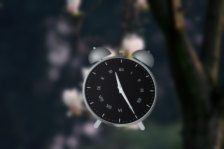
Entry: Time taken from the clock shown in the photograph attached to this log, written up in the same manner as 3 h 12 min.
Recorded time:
11 h 25 min
